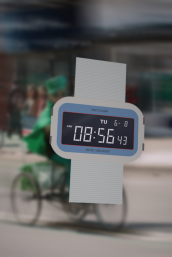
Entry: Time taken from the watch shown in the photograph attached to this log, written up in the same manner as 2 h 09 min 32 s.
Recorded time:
8 h 56 min 43 s
